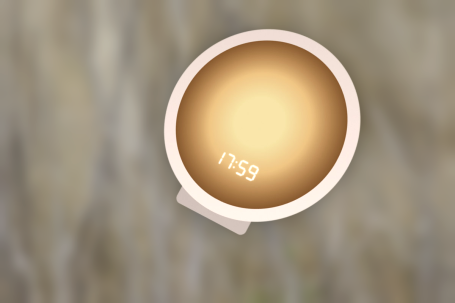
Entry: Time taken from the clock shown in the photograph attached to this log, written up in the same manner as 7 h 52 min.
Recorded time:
17 h 59 min
